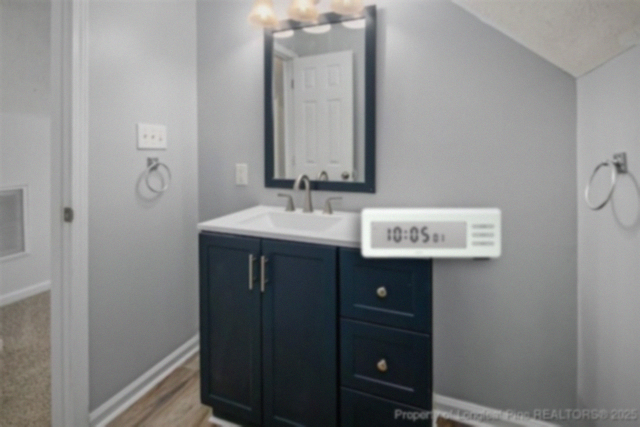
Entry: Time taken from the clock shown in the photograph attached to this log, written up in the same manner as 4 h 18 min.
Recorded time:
10 h 05 min
